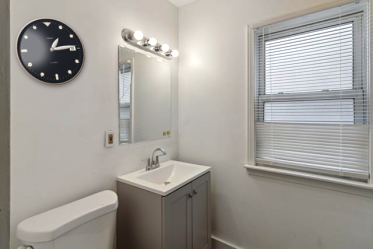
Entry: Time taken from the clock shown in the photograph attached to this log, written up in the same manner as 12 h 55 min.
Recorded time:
1 h 14 min
